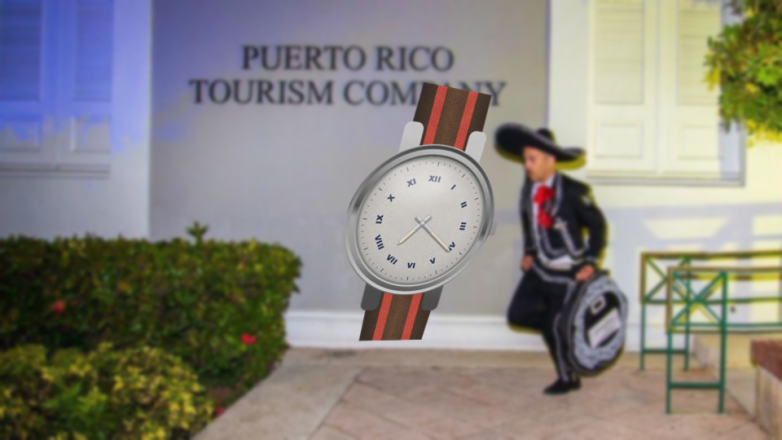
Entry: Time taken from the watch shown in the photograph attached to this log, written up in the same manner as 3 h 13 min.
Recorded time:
7 h 21 min
